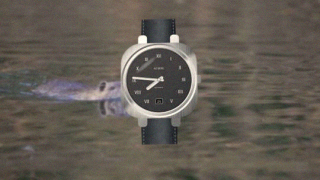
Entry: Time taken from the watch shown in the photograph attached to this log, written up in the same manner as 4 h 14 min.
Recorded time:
7 h 46 min
